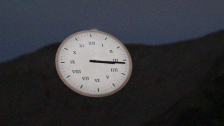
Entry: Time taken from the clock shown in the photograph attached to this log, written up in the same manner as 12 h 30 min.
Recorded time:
3 h 16 min
